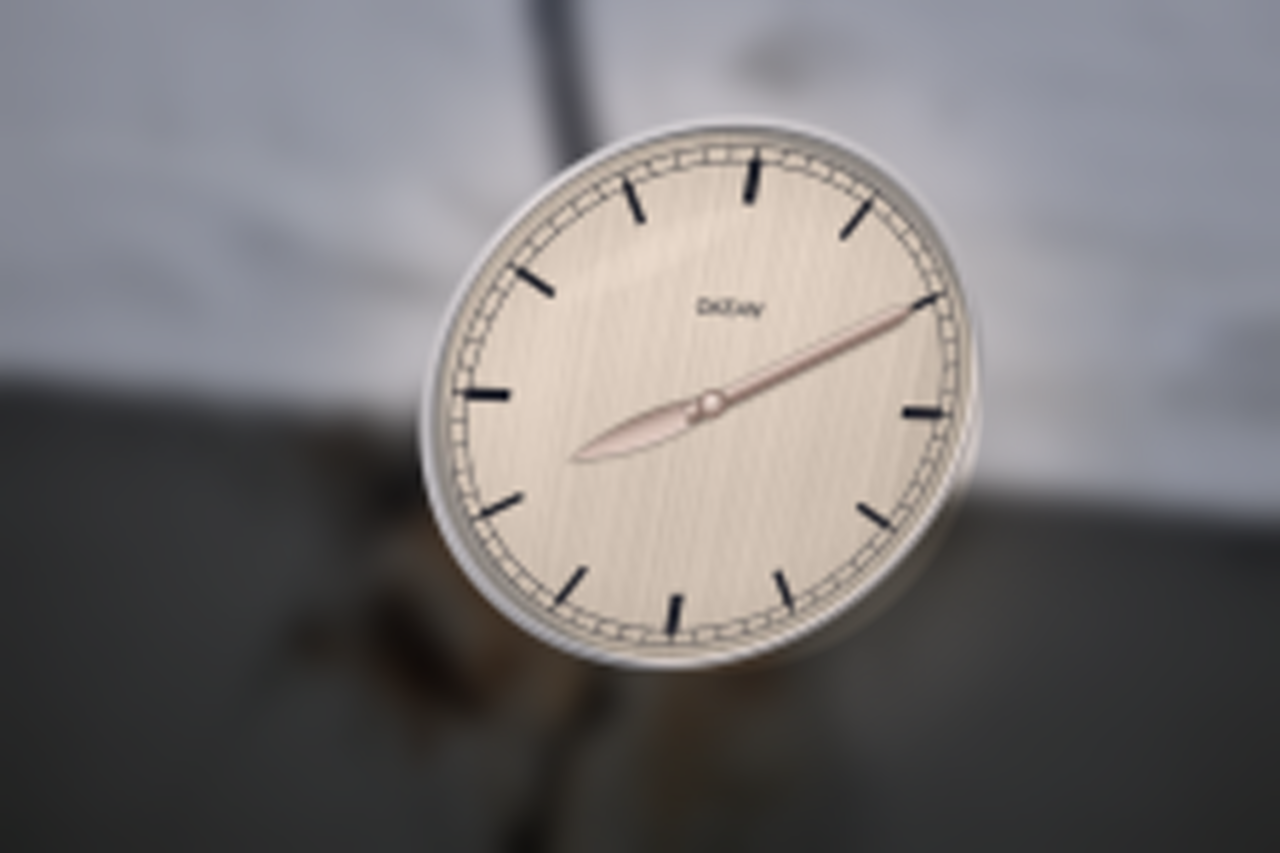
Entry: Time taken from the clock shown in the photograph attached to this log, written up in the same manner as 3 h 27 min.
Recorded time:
8 h 10 min
